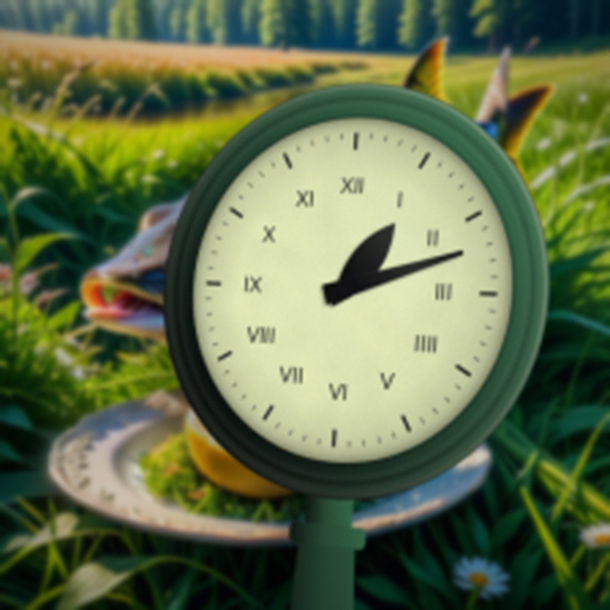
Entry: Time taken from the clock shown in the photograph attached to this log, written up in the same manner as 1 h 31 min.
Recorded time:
1 h 12 min
